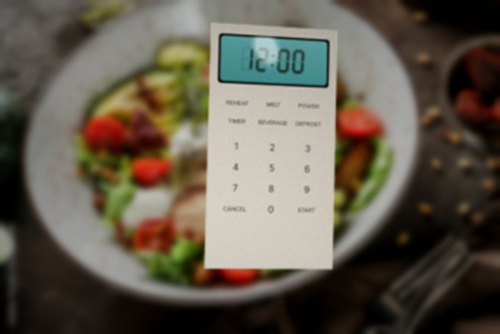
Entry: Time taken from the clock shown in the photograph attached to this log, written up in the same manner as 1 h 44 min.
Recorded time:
12 h 00 min
